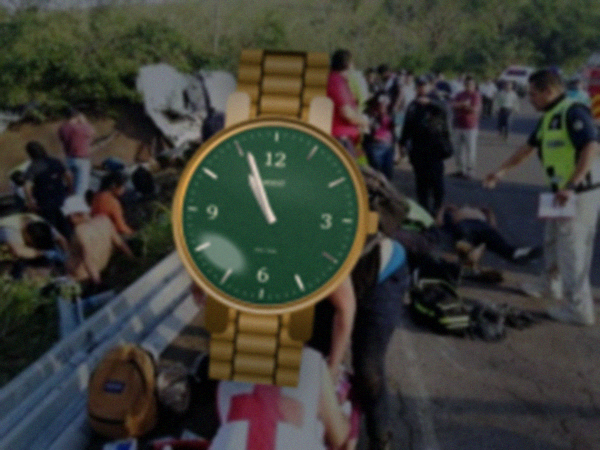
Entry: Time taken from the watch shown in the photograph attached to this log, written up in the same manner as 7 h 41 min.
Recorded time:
10 h 56 min
